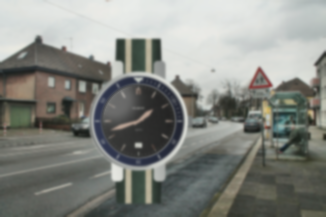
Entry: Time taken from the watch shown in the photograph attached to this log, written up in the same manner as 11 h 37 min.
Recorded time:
1 h 42 min
